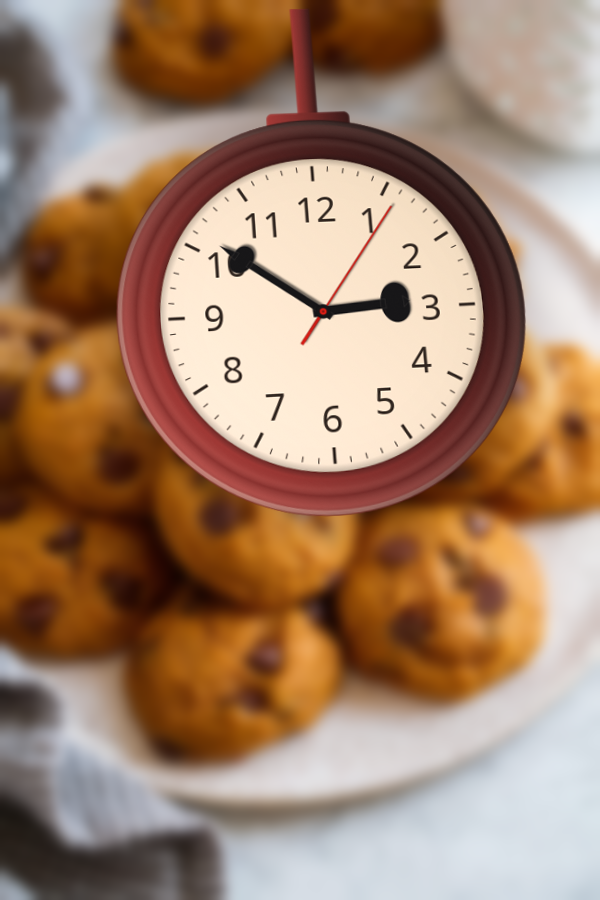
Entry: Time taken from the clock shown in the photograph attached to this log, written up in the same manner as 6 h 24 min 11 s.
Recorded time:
2 h 51 min 06 s
